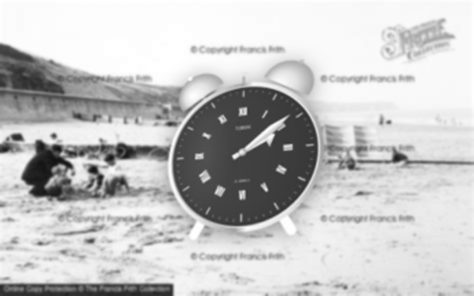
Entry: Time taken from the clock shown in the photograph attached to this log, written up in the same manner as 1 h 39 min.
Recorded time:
2 h 09 min
